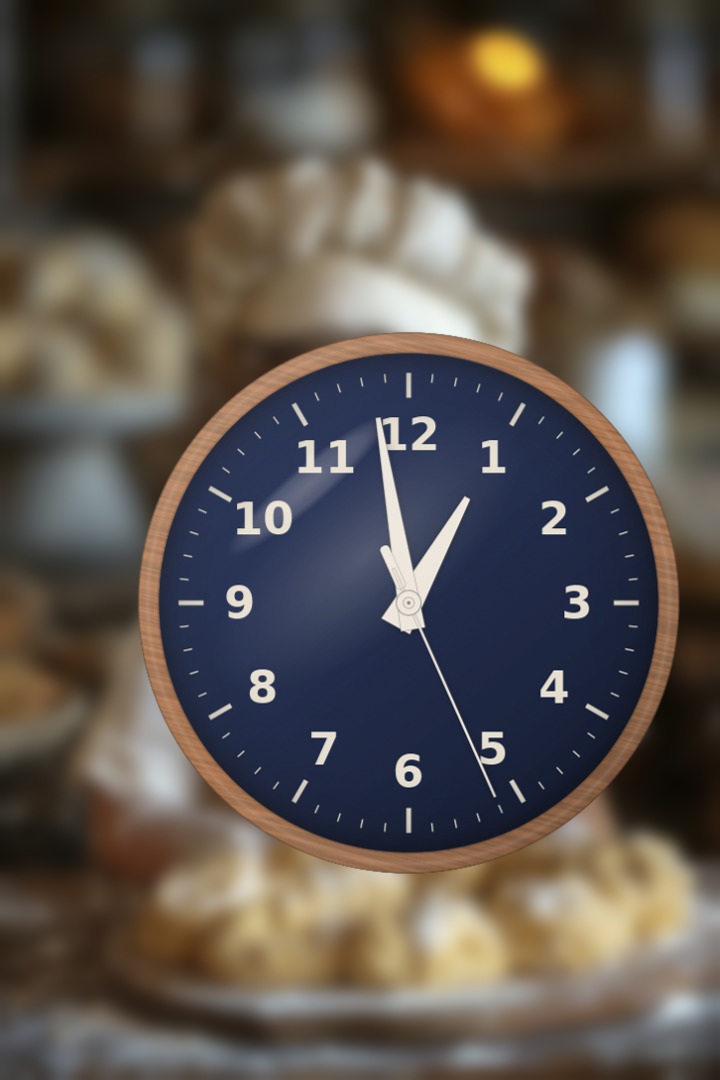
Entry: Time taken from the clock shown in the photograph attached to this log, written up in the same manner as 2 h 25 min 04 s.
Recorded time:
12 h 58 min 26 s
